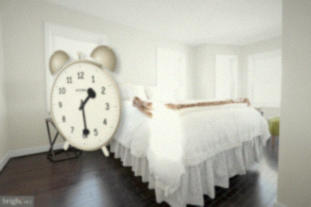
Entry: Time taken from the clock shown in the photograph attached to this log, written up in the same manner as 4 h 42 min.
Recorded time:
1 h 29 min
